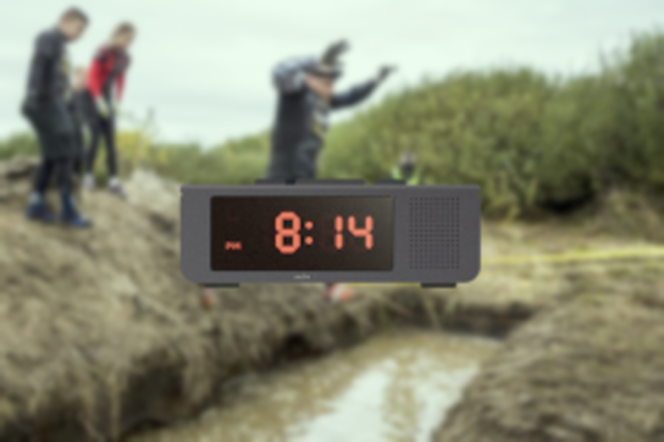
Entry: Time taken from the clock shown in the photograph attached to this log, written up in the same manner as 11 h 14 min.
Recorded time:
8 h 14 min
